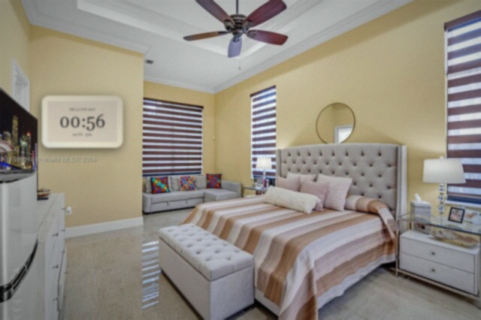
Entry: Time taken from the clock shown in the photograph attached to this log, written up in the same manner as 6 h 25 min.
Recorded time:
0 h 56 min
